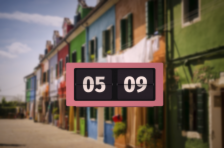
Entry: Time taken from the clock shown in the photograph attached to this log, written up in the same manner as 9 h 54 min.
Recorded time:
5 h 09 min
